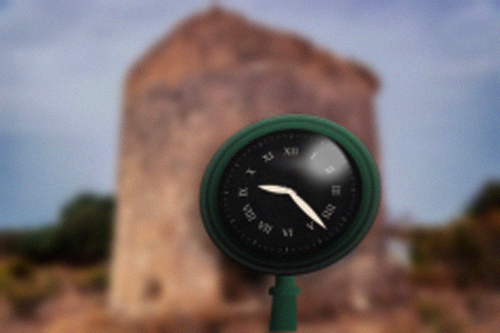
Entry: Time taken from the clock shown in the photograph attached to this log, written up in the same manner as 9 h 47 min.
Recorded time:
9 h 23 min
